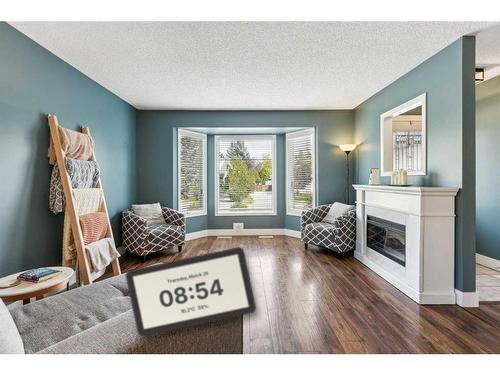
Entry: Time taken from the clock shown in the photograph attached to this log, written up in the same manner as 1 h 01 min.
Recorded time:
8 h 54 min
